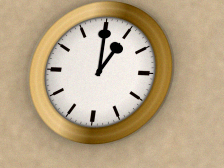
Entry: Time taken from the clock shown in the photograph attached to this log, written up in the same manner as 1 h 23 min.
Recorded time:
1 h 00 min
